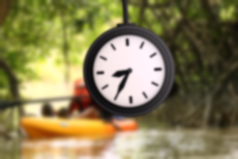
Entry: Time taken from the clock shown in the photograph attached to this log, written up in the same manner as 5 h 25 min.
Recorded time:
8 h 35 min
